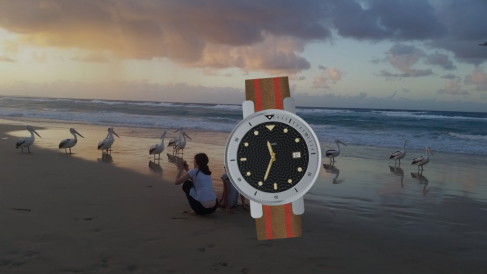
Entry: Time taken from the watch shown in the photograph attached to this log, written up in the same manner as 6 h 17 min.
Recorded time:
11 h 34 min
